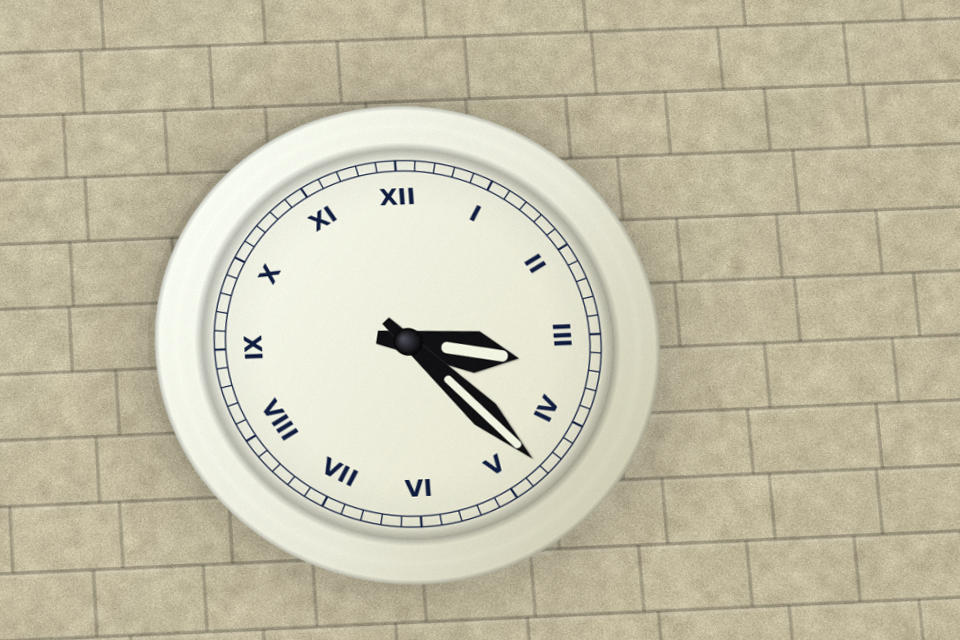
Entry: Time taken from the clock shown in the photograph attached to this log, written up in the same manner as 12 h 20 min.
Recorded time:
3 h 23 min
